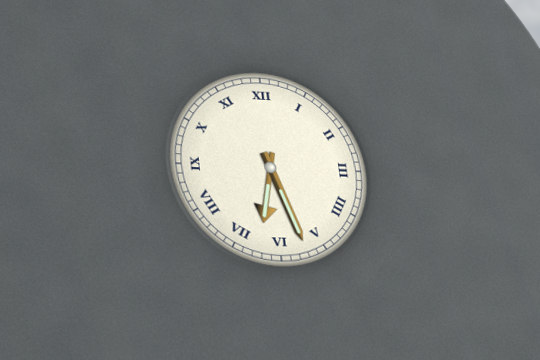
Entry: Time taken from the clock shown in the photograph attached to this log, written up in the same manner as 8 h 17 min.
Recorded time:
6 h 27 min
